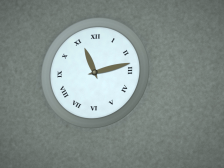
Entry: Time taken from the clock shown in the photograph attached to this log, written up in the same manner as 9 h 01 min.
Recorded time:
11 h 13 min
